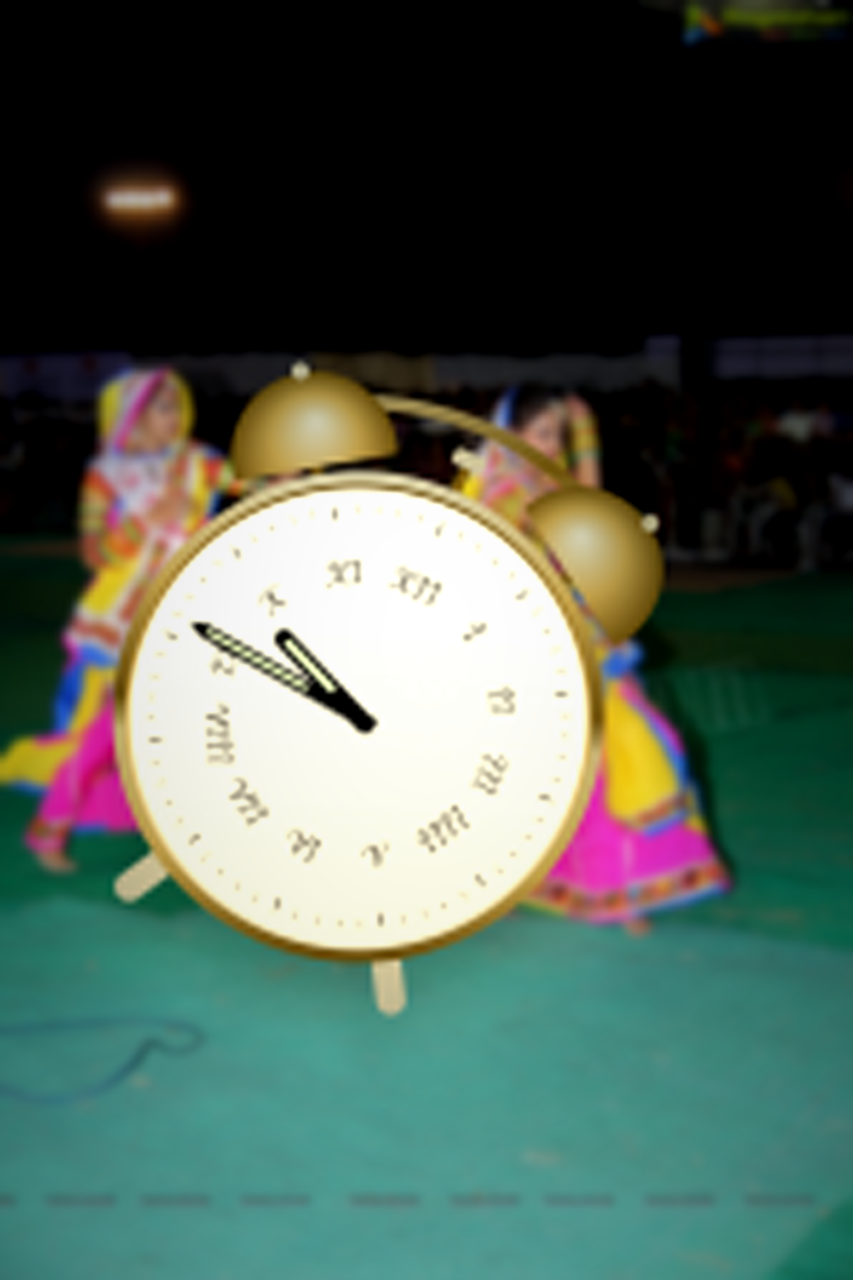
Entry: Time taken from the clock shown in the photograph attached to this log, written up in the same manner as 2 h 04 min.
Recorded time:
9 h 46 min
